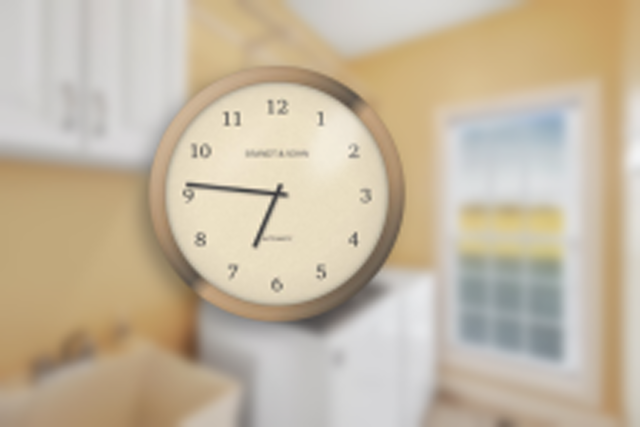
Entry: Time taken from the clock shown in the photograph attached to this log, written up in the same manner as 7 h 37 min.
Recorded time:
6 h 46 min
